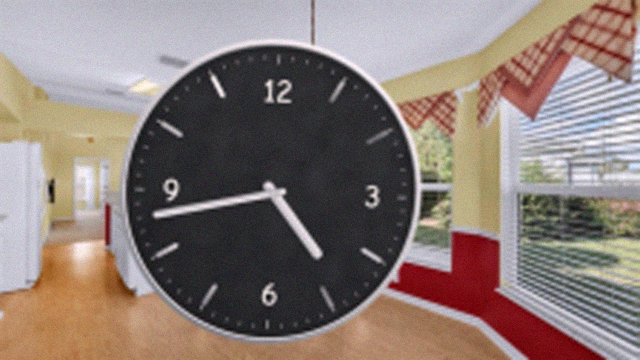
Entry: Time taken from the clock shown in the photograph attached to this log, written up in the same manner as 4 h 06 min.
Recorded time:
4 h 43 min
